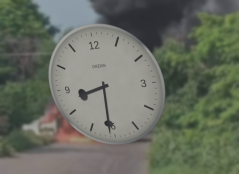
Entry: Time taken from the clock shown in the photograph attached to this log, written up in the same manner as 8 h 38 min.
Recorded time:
8 h 31 min
